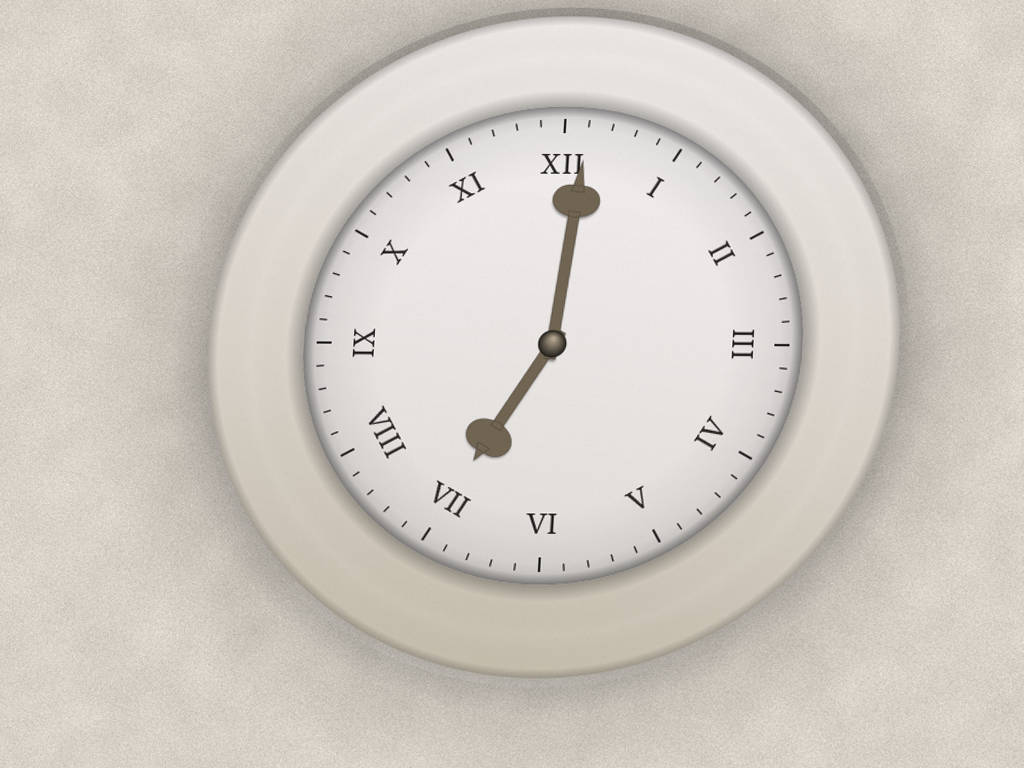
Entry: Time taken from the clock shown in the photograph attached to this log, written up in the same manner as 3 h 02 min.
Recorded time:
7 h 01 min
